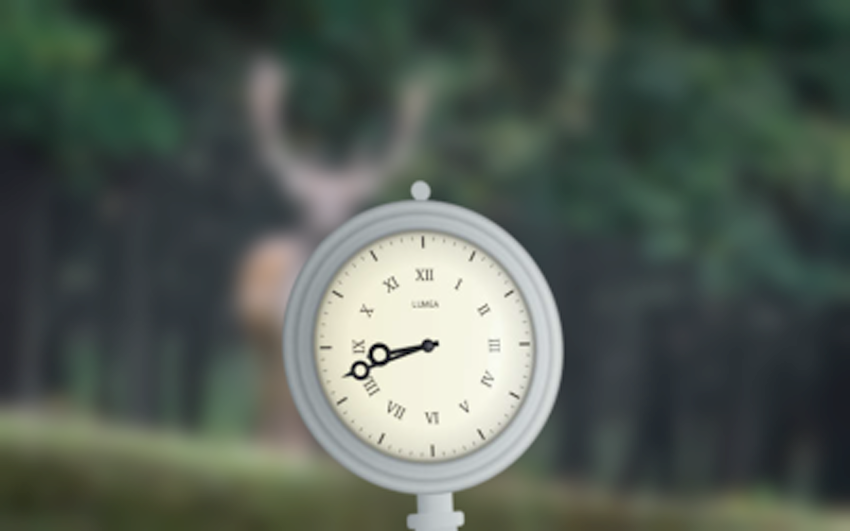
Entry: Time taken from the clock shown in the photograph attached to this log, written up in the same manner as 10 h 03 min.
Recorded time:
8 h 42 min
